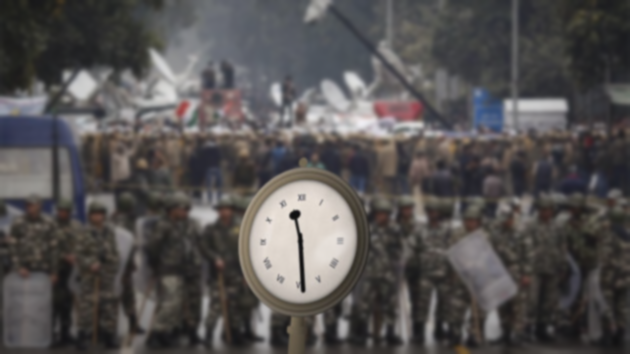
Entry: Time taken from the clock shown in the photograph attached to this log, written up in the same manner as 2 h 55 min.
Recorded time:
11 h 29 min
